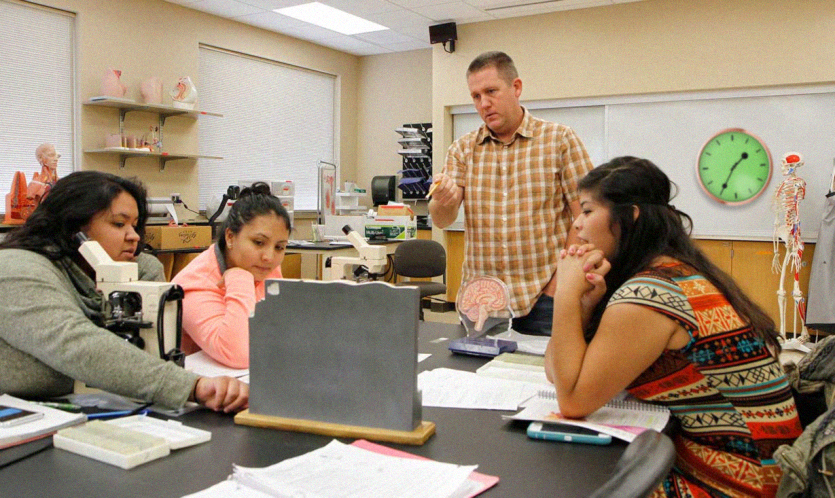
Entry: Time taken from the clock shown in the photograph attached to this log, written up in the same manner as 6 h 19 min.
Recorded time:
1 h 35 min
